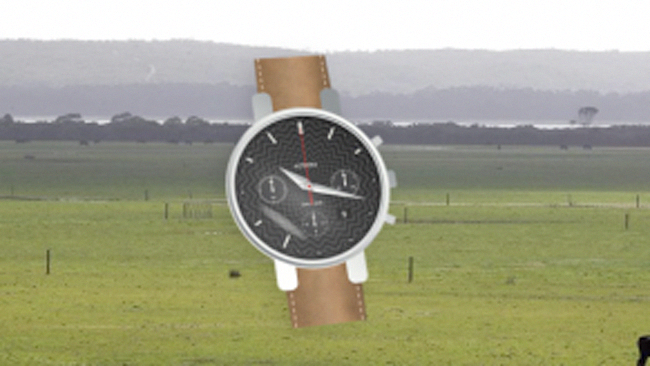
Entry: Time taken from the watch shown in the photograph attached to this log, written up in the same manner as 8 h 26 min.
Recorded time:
10 h 18 min
